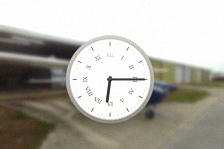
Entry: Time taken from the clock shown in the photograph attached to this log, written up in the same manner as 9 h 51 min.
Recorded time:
6 h 15 min
